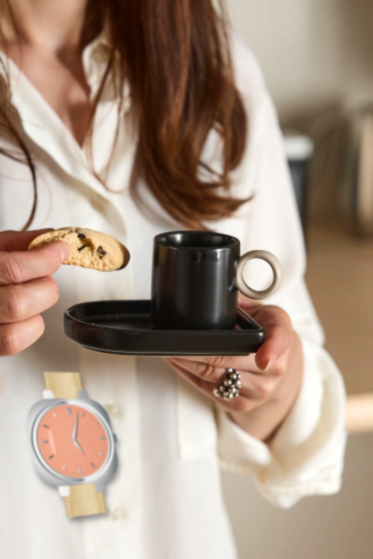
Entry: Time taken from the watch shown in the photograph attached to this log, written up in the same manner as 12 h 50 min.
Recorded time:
5 h 03 min
